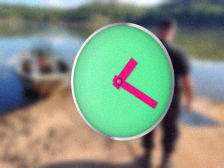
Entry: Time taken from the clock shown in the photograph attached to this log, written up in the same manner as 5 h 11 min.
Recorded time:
1 h 20 min
